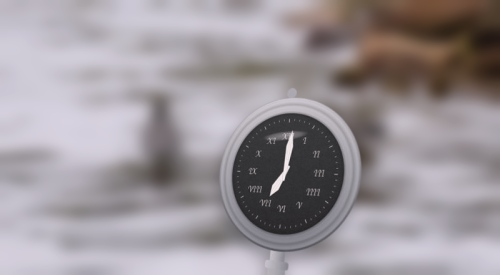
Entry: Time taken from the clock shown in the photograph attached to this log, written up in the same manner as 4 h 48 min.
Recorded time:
7 h 01 min
